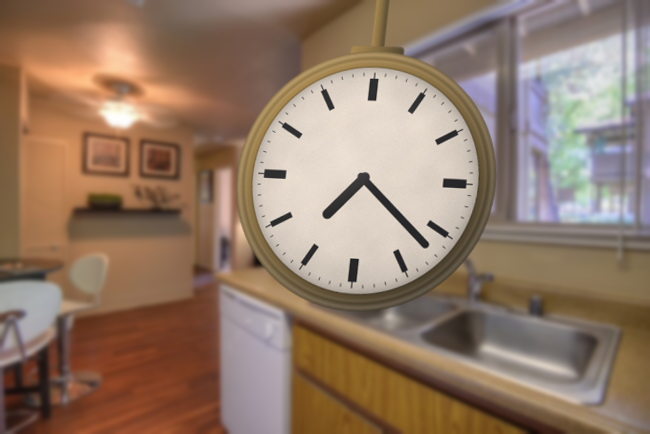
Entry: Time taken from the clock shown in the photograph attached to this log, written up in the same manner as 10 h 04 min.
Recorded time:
7 h 22 min
